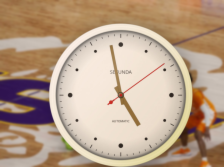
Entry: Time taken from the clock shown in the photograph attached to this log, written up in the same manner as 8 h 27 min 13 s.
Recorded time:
4 h 58 min 09 s
